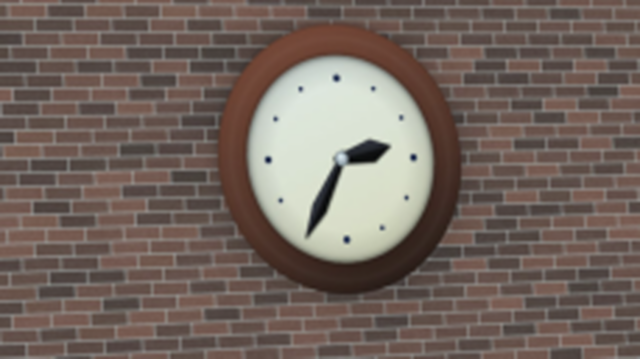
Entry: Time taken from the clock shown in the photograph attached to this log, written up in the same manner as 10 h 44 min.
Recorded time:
2 h 35 min
